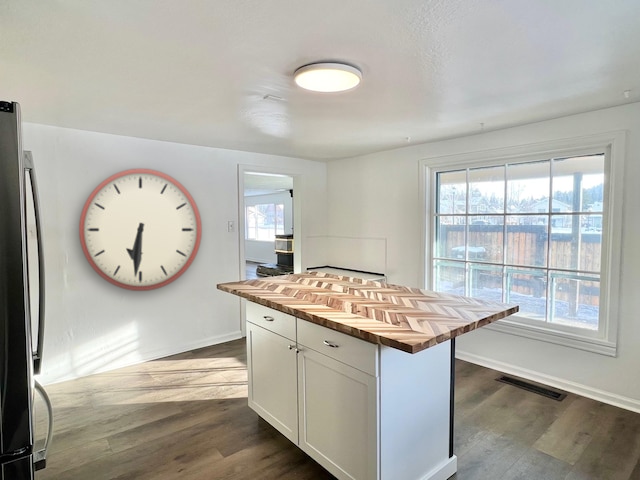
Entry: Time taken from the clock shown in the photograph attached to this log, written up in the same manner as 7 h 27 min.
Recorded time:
6 h 31 min
